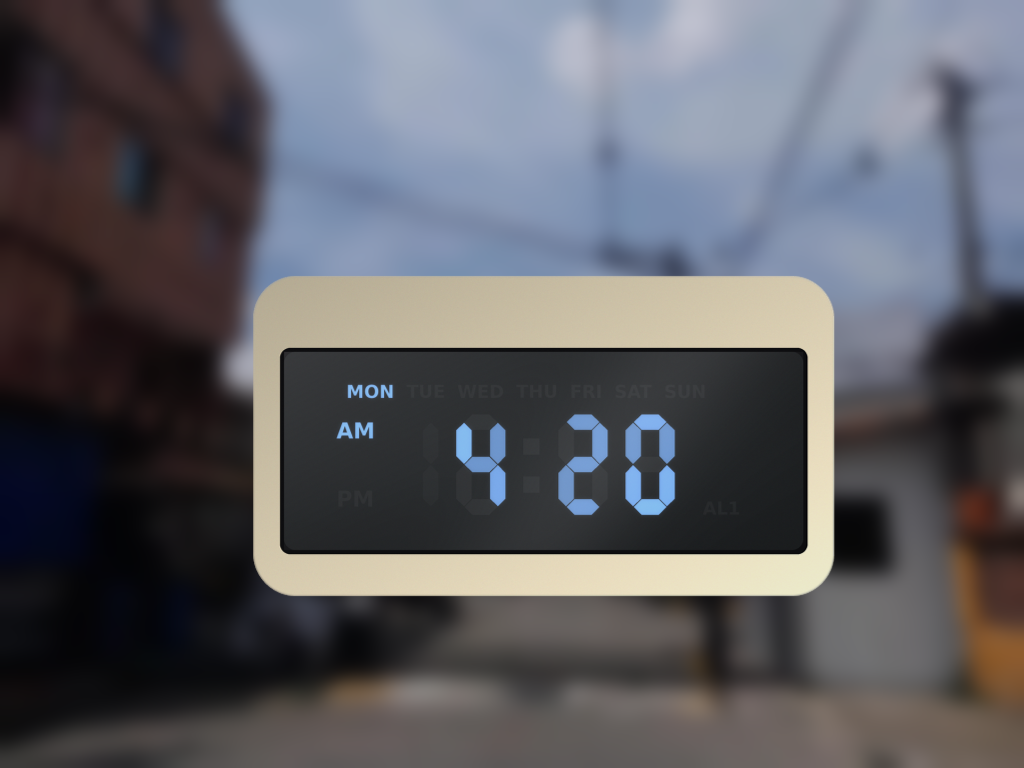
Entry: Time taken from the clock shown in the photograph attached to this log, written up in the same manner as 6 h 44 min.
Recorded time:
4 h 20 min
